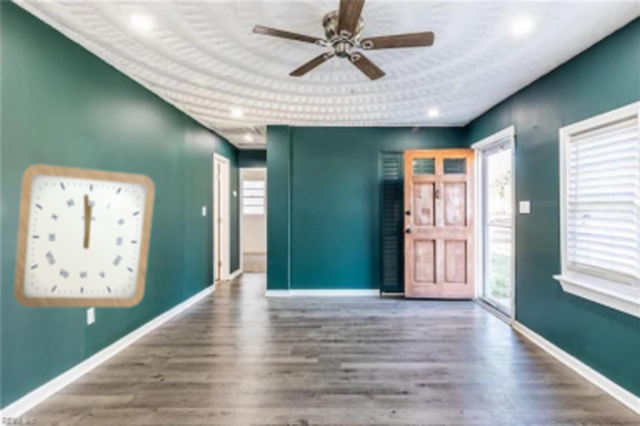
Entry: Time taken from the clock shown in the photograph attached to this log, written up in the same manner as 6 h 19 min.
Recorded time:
11 h 59 min
